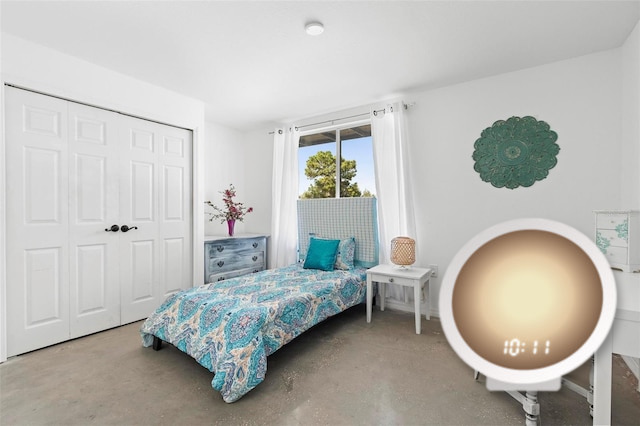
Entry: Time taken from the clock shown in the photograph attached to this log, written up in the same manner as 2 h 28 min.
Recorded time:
10 h 11 min
